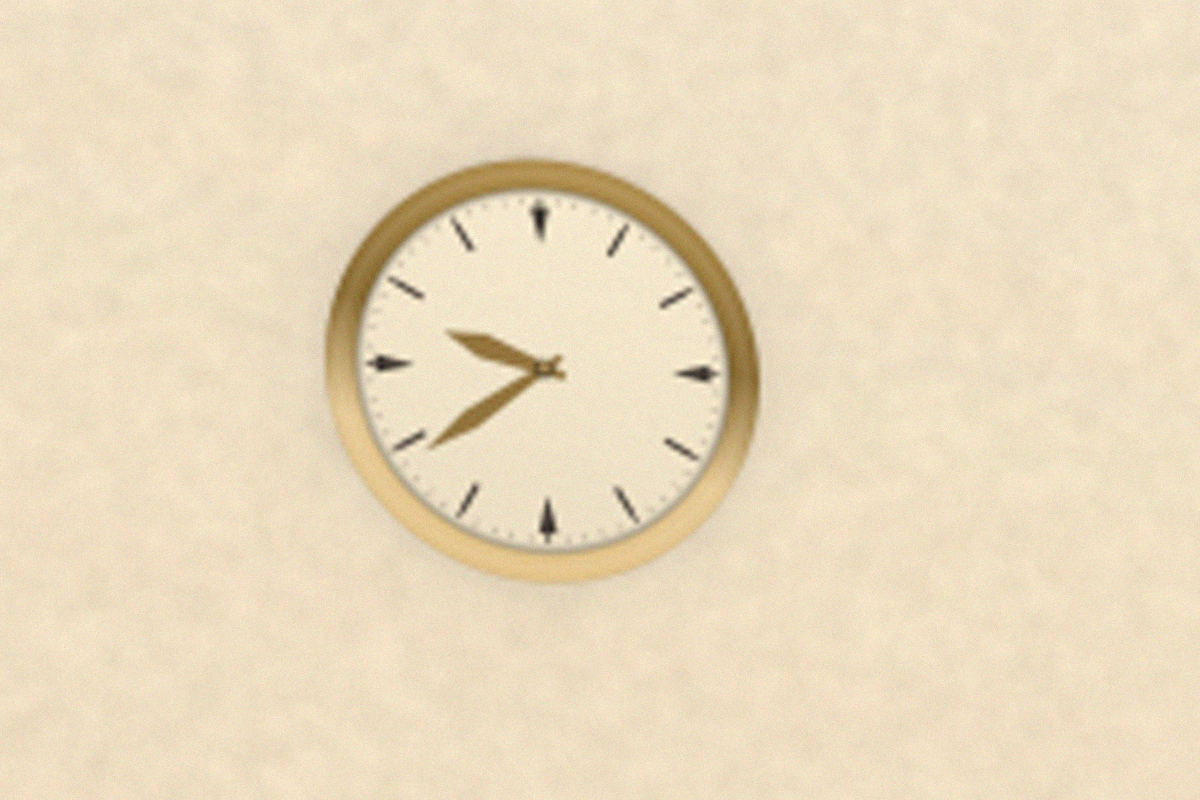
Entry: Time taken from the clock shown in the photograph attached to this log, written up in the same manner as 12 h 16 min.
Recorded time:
9 h 39 min
